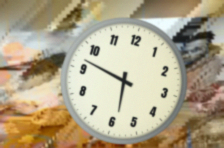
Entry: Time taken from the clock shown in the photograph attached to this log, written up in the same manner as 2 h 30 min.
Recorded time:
5 h 47 min
